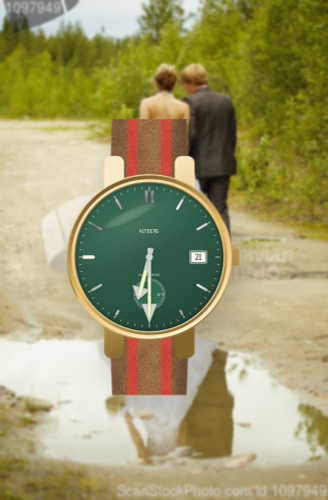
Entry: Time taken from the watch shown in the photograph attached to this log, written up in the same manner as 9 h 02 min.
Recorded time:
6 h 30 min
